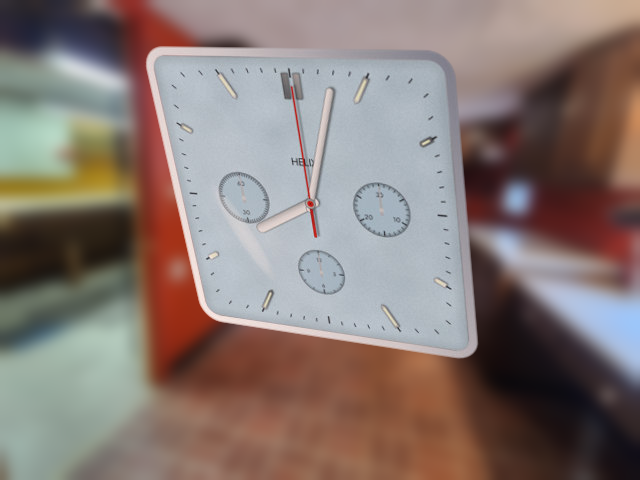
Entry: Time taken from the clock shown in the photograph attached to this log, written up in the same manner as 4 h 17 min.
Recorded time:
8 h 03 min
